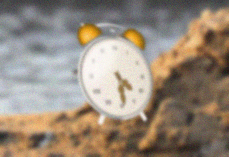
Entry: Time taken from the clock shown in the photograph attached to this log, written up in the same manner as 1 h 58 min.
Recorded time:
4 h 29 min
